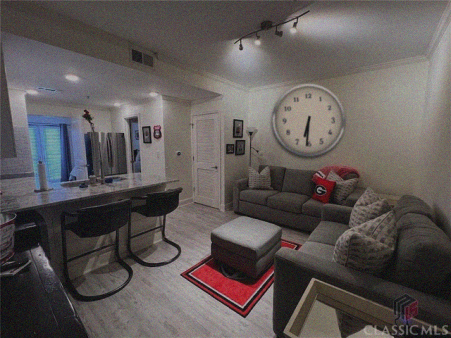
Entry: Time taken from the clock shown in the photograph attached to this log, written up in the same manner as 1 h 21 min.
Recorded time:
6 h 31 min
